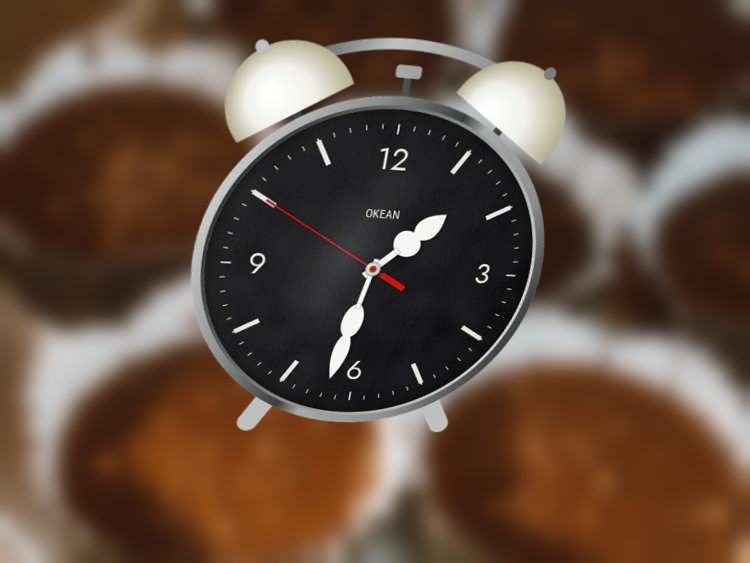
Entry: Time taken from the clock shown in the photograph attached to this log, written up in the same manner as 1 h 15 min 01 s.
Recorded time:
1 h 31 min 50 s
